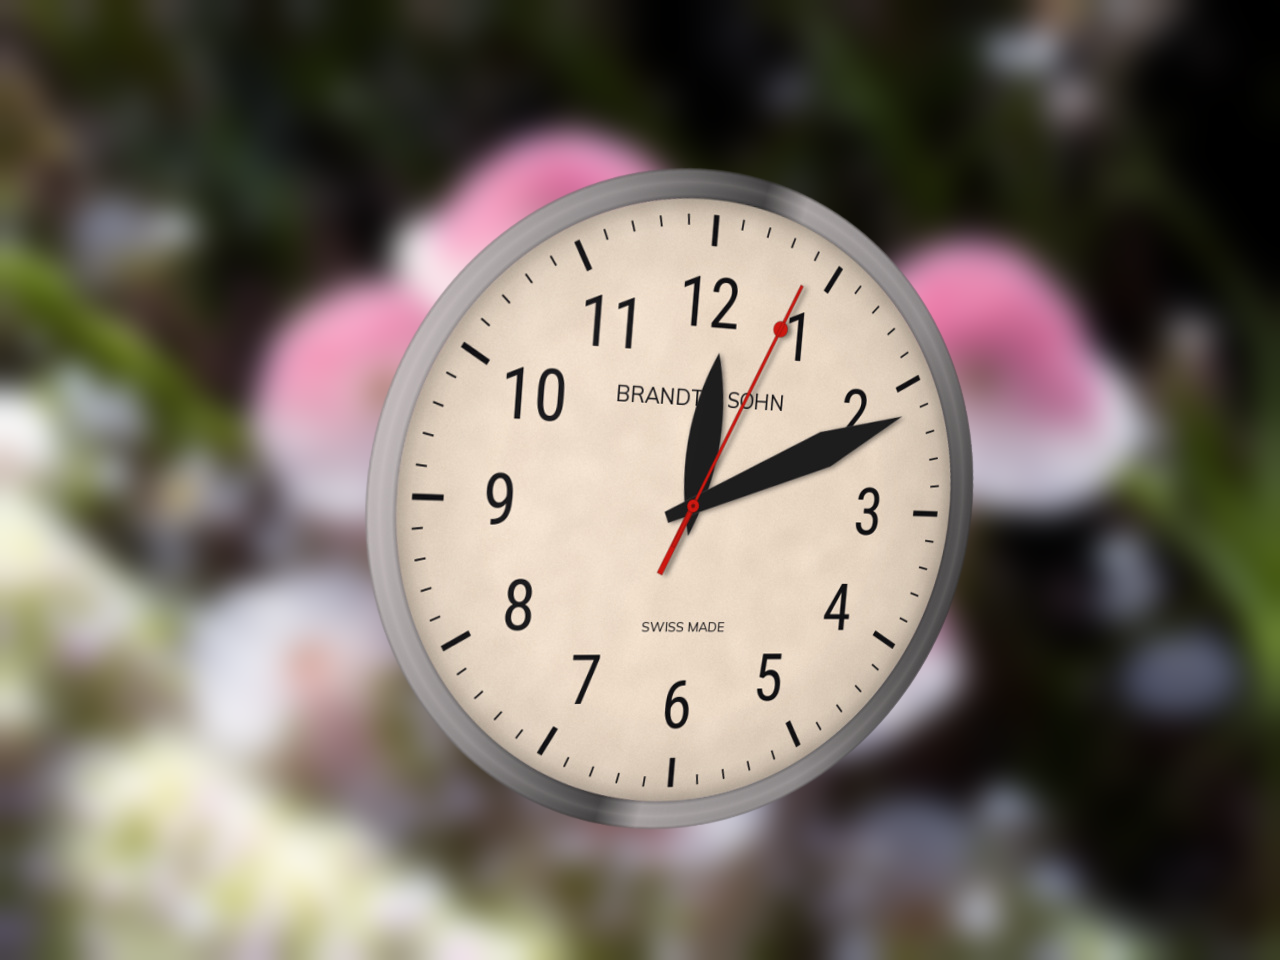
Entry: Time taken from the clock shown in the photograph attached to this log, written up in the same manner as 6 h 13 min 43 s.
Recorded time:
12 h 11 min 04 s
